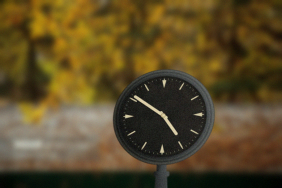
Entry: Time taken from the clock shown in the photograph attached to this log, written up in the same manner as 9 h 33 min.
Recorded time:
4 h 51 min
